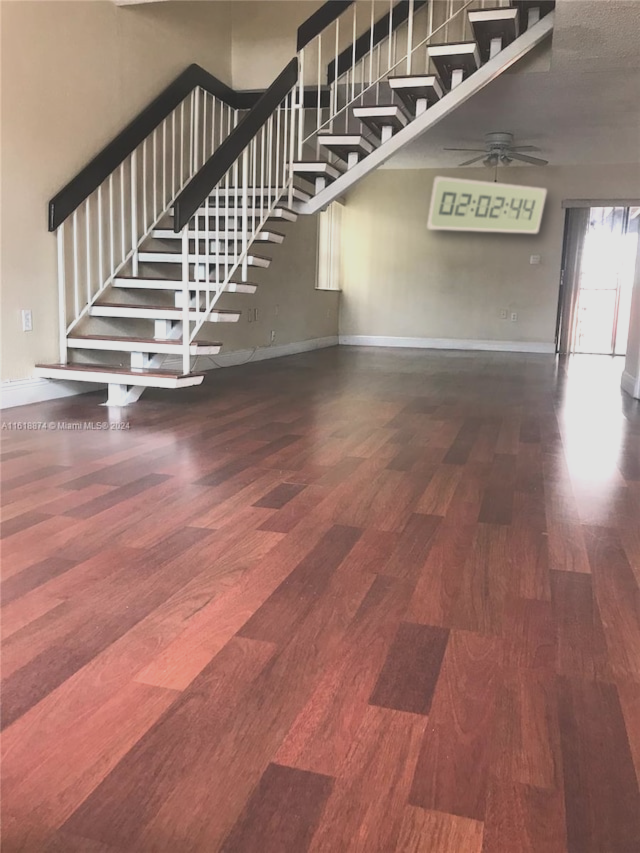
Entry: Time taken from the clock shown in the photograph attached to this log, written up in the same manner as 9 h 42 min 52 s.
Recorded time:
2 h 02 min 44 s
